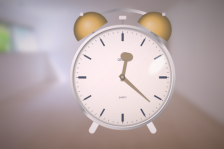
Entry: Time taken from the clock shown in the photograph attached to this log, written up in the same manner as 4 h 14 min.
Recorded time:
12 h 22 min
